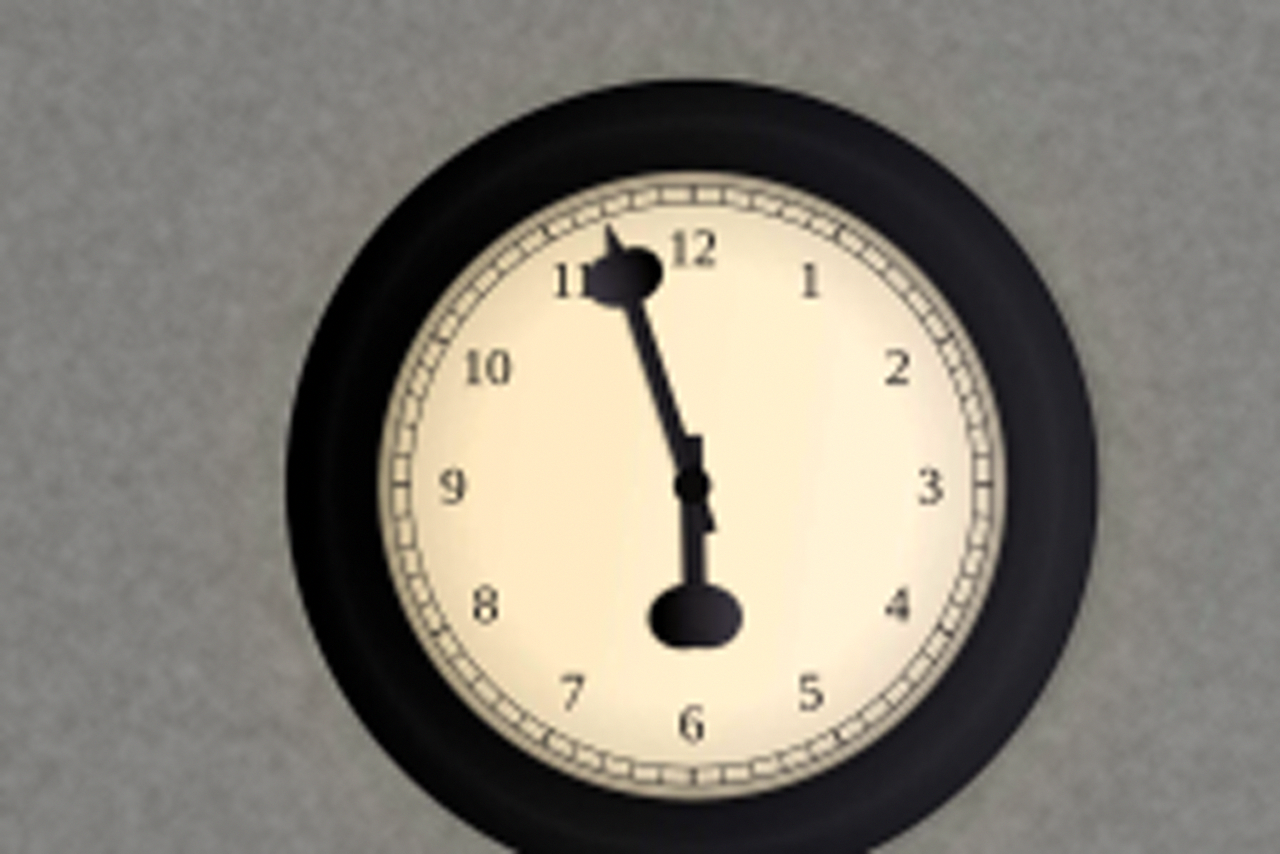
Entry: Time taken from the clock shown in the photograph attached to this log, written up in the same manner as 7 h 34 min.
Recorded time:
5 h 57 min
